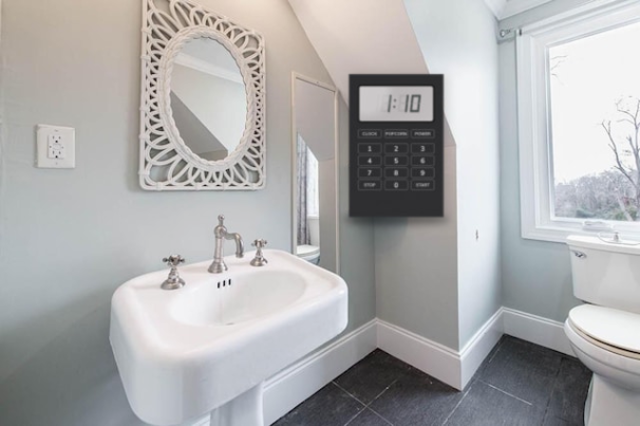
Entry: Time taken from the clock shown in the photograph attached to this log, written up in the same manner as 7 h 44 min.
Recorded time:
1 h 10 min
